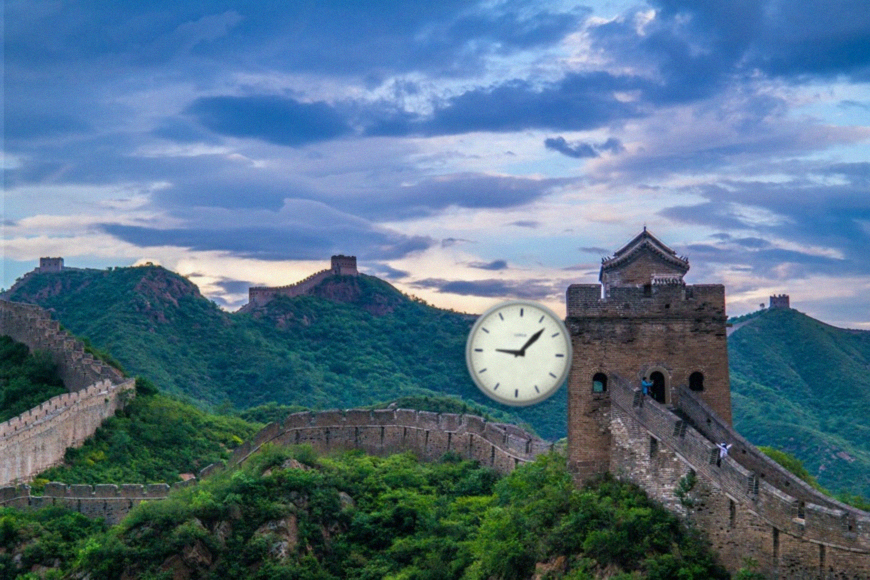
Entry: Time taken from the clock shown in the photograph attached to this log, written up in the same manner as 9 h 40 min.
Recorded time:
9 h 07 min
